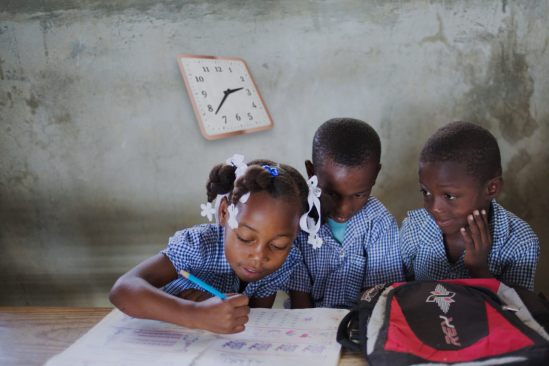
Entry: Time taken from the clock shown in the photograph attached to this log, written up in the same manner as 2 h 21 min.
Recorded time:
2 h 38 min
